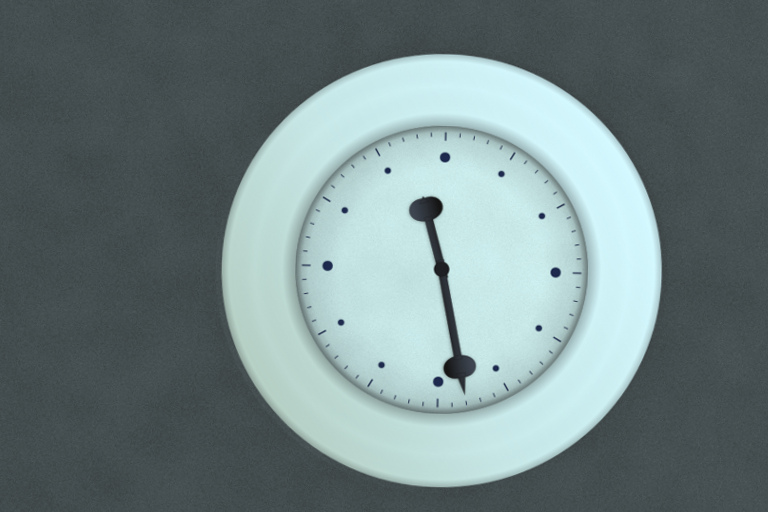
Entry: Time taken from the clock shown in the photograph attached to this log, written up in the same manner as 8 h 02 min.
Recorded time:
11 h 28 min
